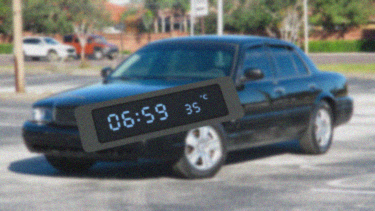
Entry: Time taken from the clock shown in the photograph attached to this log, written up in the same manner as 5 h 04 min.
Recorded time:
6 h 59 min
